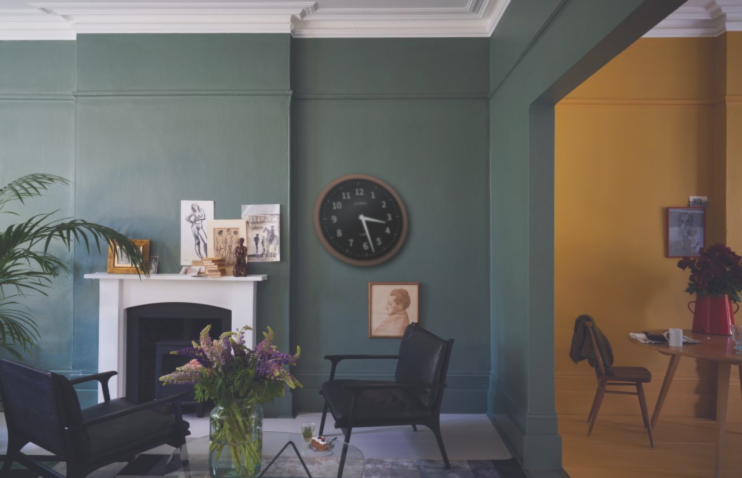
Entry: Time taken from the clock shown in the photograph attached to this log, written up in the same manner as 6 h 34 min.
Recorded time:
3 h 28 min
